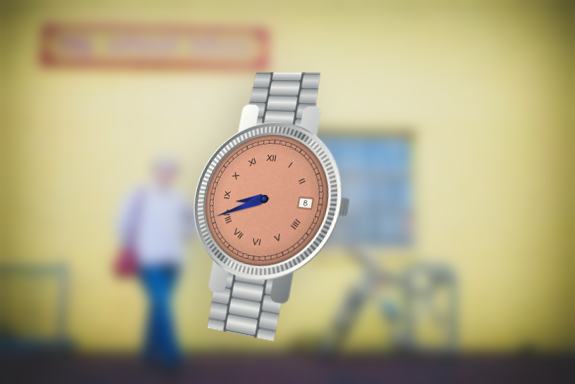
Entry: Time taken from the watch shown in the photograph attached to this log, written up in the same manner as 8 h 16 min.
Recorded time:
8 h 41 min
